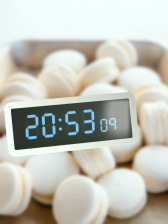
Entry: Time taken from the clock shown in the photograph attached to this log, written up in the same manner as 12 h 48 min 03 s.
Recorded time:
20 h 53 min 09 s
